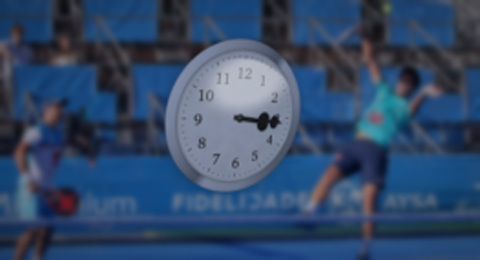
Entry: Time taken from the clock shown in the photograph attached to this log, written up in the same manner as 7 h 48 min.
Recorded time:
3 h 16 min
